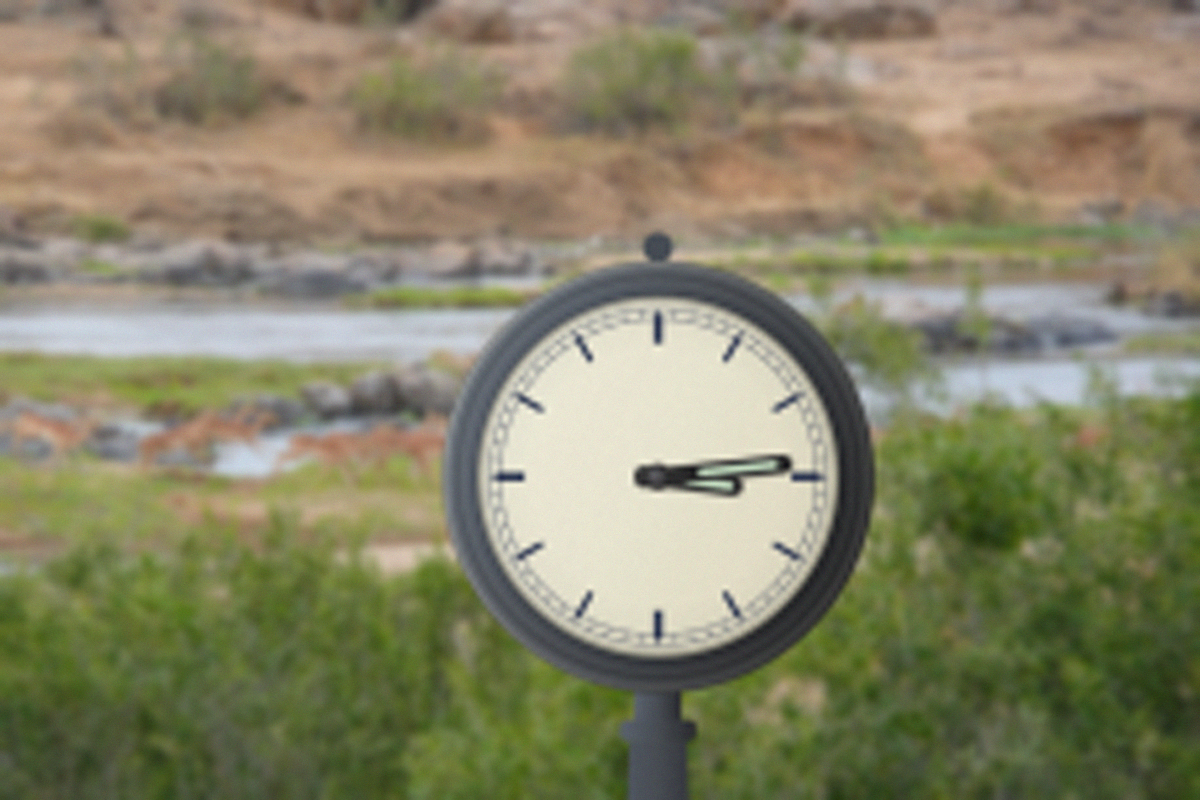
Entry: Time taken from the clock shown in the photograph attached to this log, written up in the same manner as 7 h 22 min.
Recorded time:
3 h 14 min
